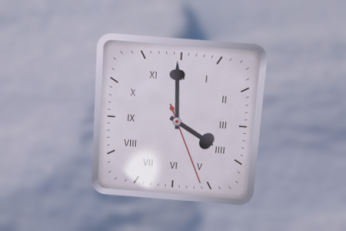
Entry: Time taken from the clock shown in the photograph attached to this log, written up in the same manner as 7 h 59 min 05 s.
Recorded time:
3 h 59 min 26 s
